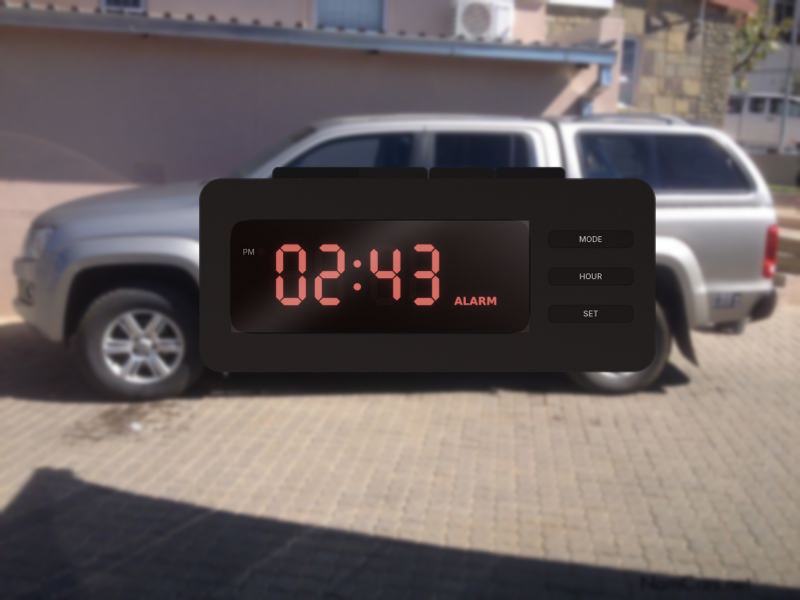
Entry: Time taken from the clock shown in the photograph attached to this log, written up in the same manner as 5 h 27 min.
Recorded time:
2 h 43 min
